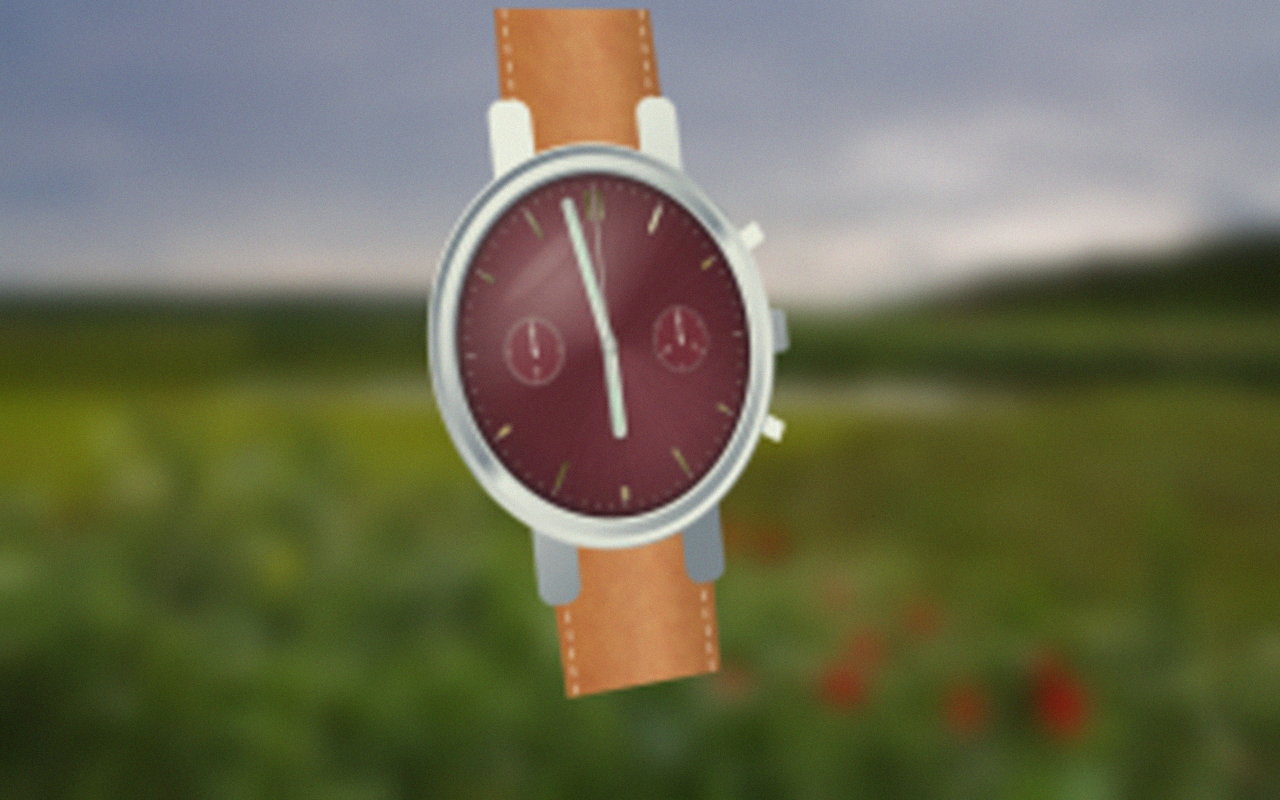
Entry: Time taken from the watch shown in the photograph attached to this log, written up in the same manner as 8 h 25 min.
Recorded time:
5 h 58 min
